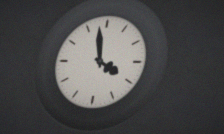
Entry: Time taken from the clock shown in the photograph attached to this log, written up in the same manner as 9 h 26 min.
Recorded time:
3 h 58 min
